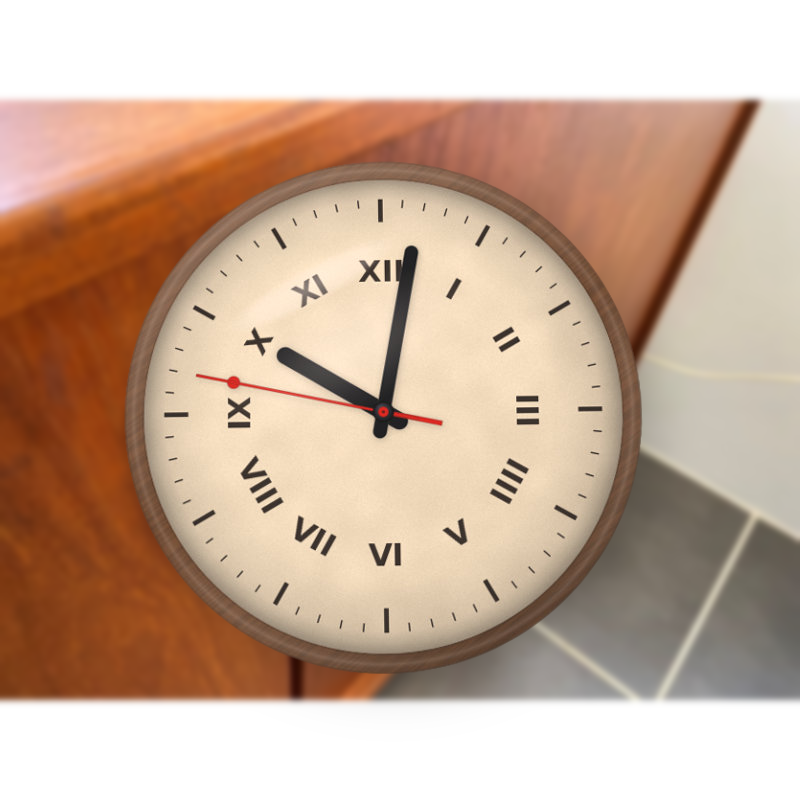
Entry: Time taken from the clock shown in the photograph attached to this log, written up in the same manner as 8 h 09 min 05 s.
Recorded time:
10 h 01 min 47 s
